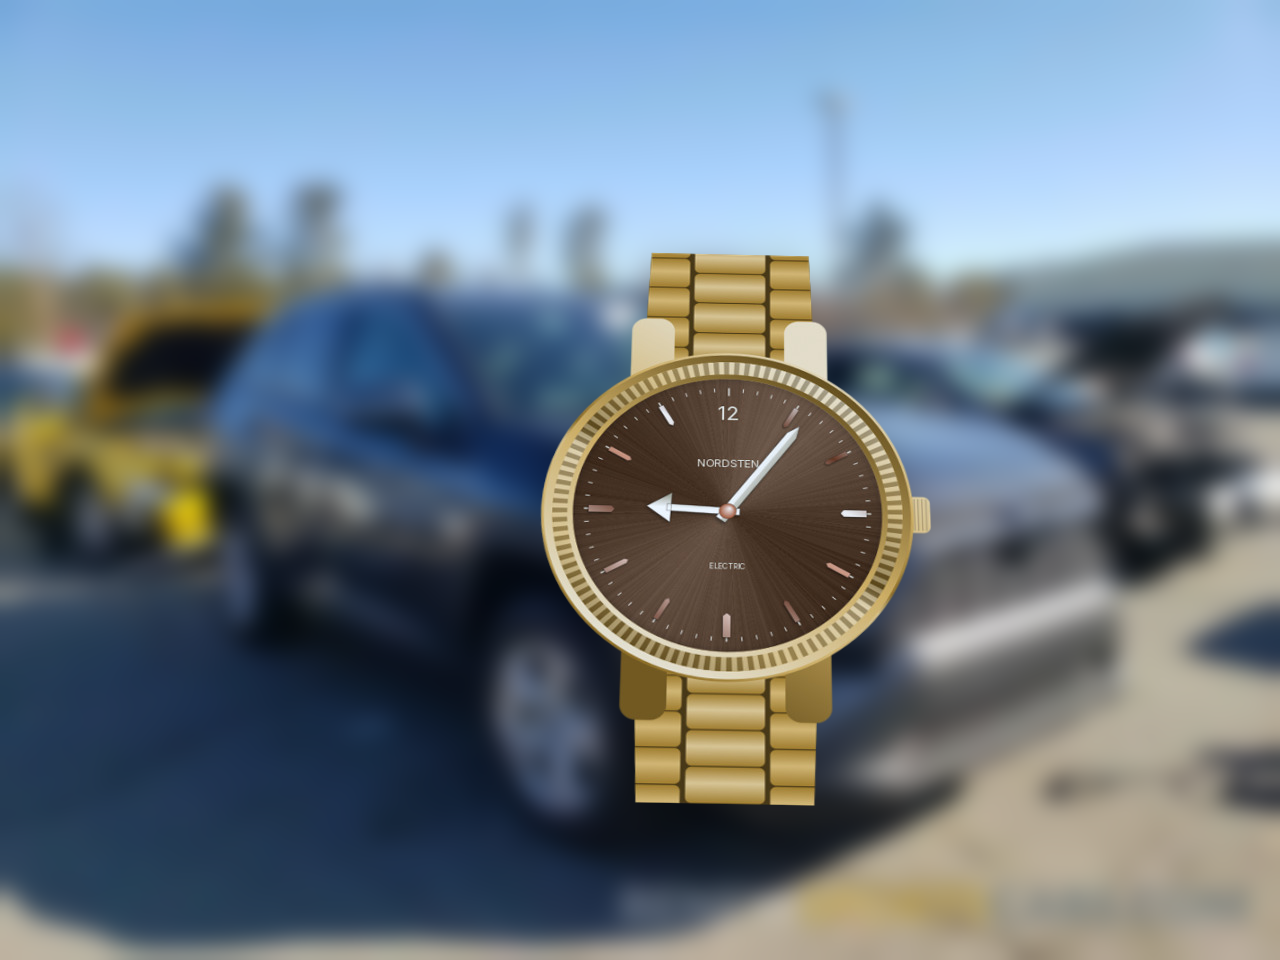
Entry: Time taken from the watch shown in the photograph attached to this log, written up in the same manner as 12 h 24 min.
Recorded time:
9 h 06 min
